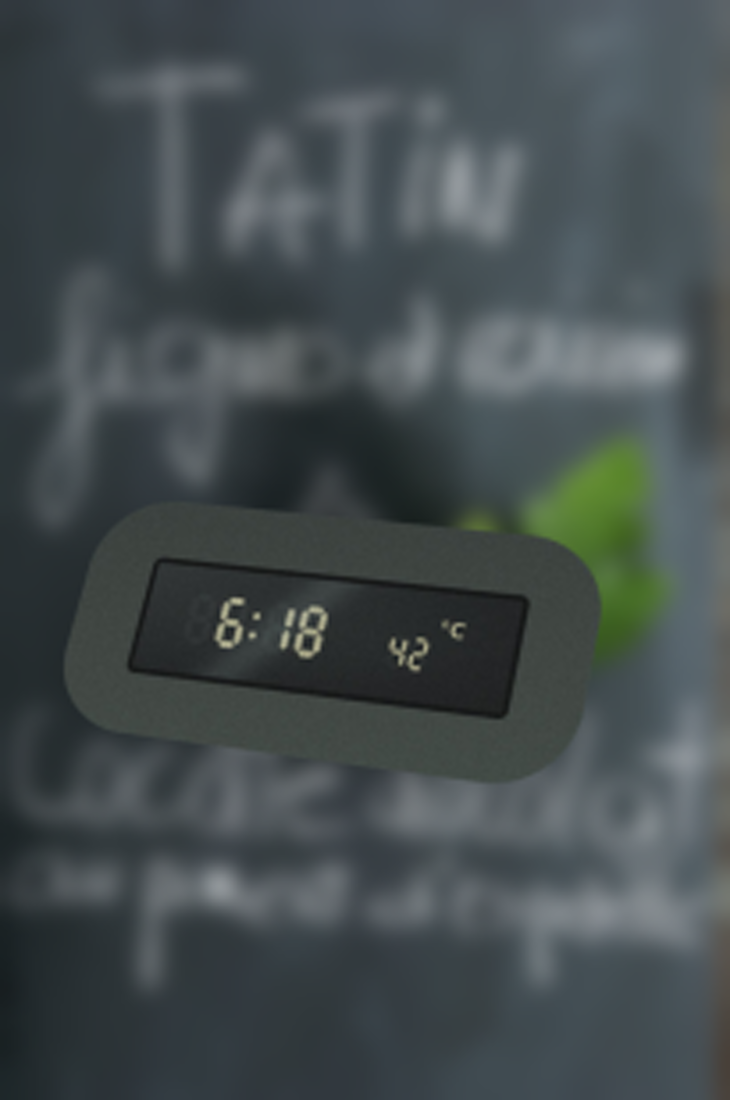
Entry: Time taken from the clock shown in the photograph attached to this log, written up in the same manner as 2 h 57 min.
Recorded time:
6 h 18 min
